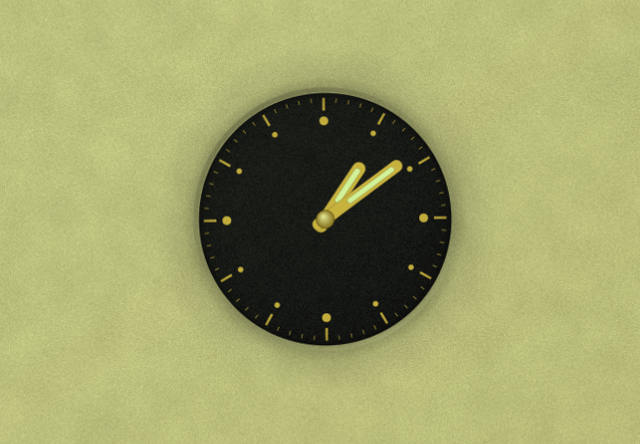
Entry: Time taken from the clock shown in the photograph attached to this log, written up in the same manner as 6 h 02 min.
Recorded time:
1 h 09 min
